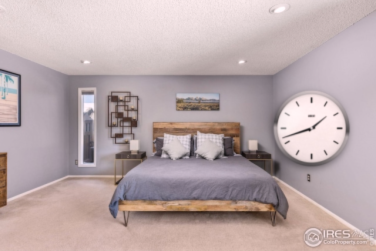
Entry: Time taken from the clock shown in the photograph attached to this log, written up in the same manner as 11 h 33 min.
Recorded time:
1 h 42 min
